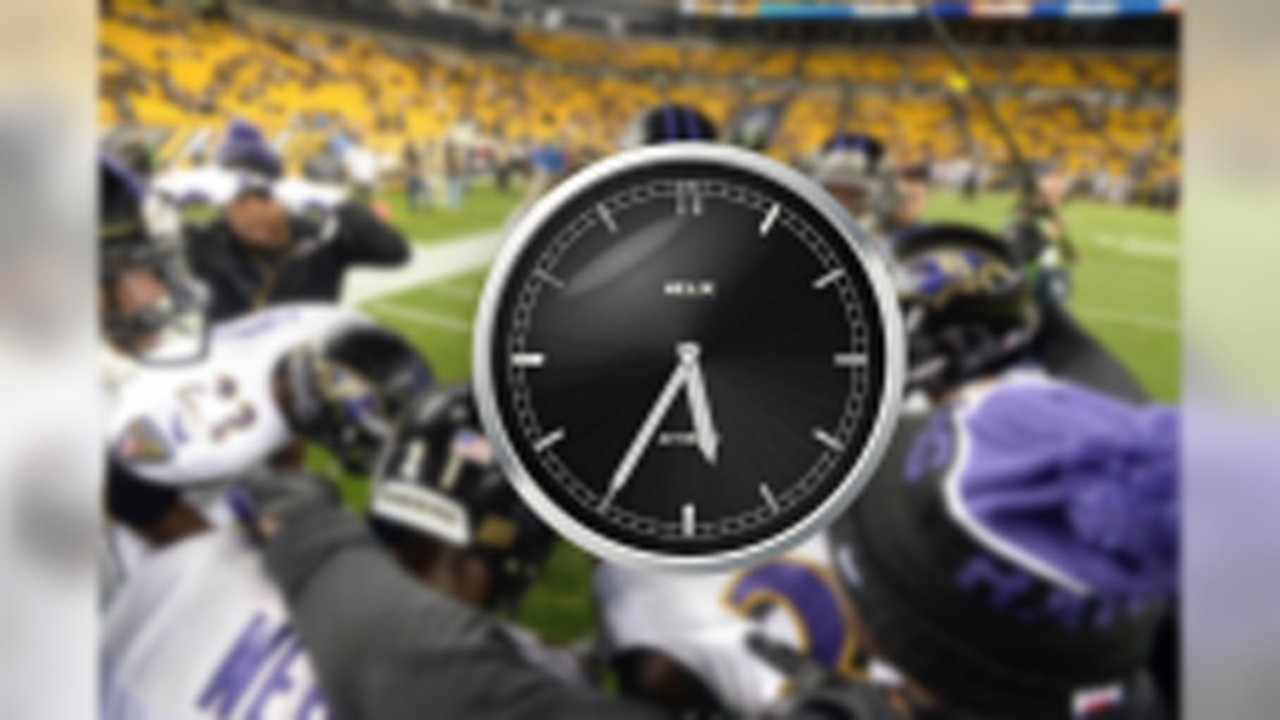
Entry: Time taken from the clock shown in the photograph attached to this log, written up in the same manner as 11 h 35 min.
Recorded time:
5 h 35 min
